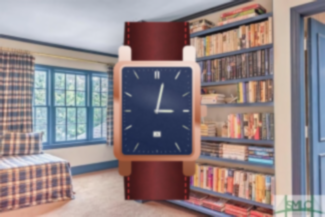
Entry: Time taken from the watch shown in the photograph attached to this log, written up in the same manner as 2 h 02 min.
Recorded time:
3 h 02 min
